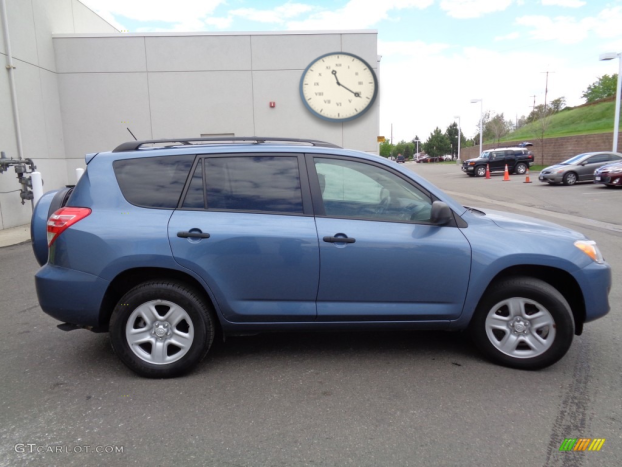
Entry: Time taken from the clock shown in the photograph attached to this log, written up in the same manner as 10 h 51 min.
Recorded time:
11 h 21 min
